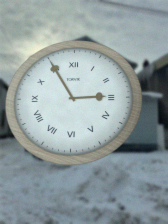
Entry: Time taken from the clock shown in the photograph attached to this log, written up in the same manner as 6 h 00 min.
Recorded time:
2 h 55 min
